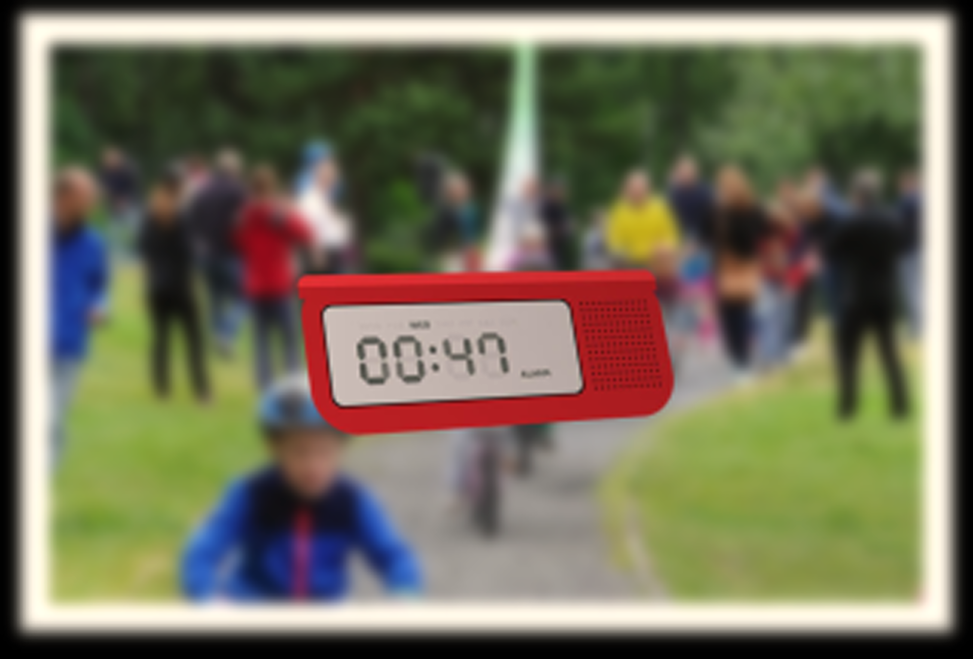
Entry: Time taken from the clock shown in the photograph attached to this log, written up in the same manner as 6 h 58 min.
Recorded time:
0 h 47 min
